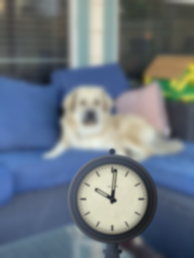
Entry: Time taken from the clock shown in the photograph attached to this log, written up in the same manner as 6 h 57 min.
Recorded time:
10 h 01 min
